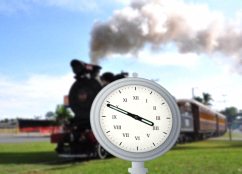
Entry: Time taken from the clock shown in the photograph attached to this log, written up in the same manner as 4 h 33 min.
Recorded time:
3 h 49 min
